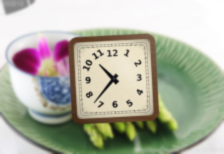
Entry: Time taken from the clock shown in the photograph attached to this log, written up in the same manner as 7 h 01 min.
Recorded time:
10 h 37 min
